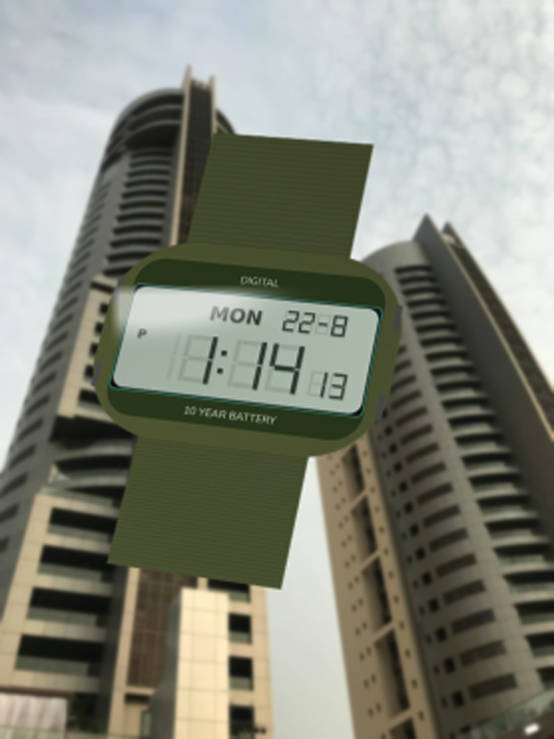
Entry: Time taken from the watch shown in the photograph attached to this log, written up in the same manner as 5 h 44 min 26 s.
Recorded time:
1 h 14 min 13 s
